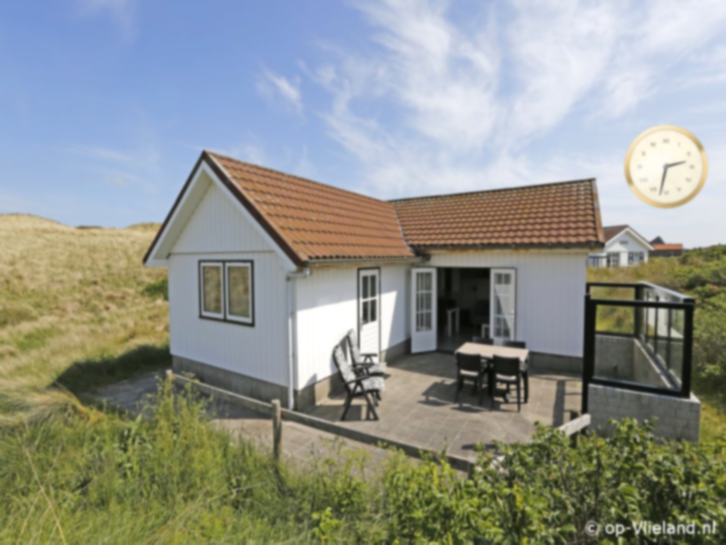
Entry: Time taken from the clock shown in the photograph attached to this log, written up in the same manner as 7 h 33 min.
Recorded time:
2 h 32 min
